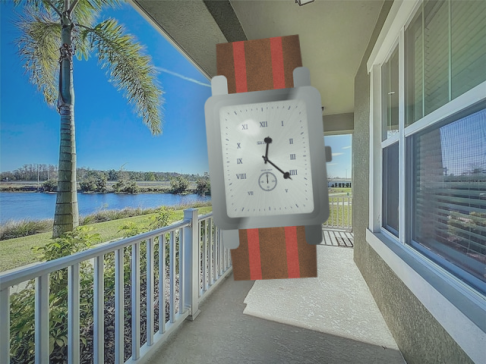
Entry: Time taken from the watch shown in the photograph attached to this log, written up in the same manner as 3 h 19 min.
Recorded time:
12 h 22 min
